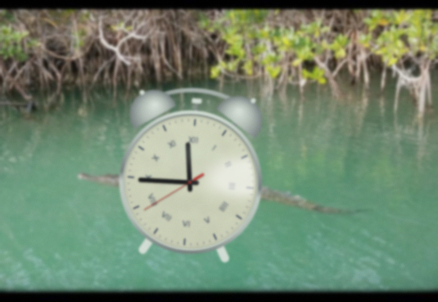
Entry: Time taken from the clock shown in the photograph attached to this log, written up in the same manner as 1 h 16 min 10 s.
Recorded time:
11 h 44 min 39 s
